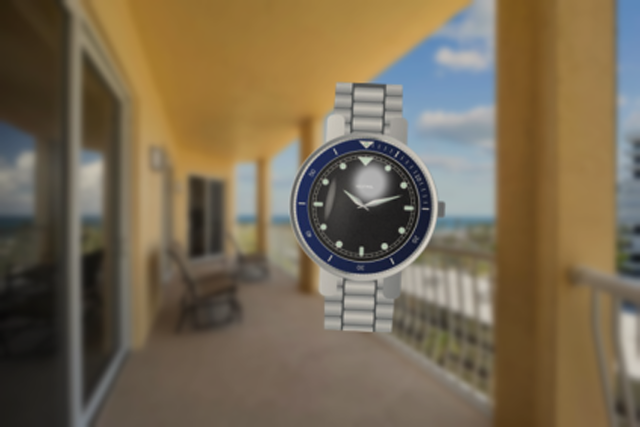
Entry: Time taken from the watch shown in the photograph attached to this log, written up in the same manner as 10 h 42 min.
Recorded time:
10 h 12 min
